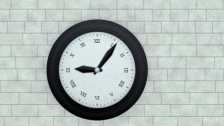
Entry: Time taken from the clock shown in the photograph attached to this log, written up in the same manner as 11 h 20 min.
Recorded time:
9 h 06 min
